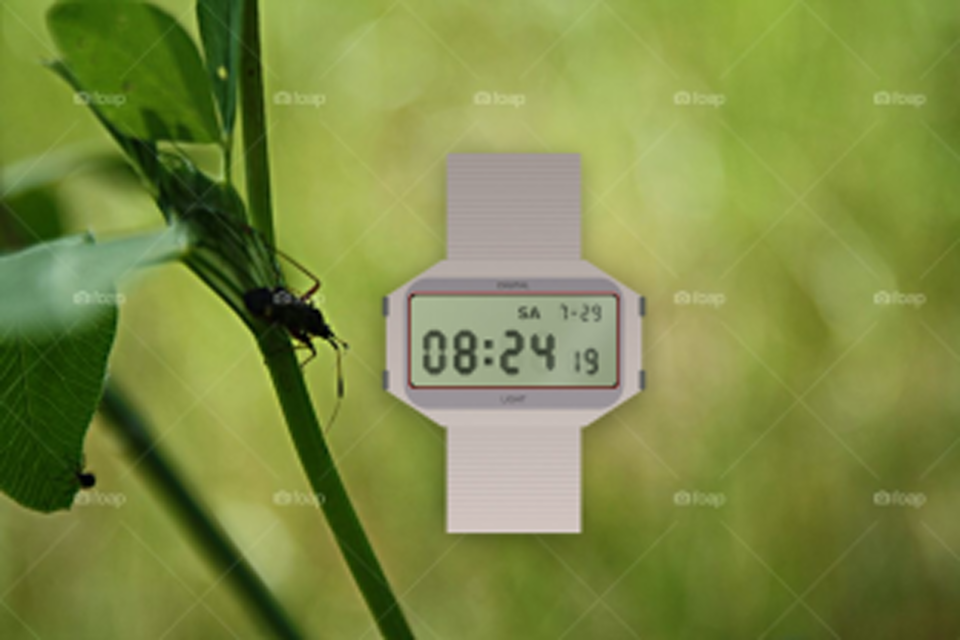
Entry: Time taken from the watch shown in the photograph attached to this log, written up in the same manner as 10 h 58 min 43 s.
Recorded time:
8 h 24 min 19 s
